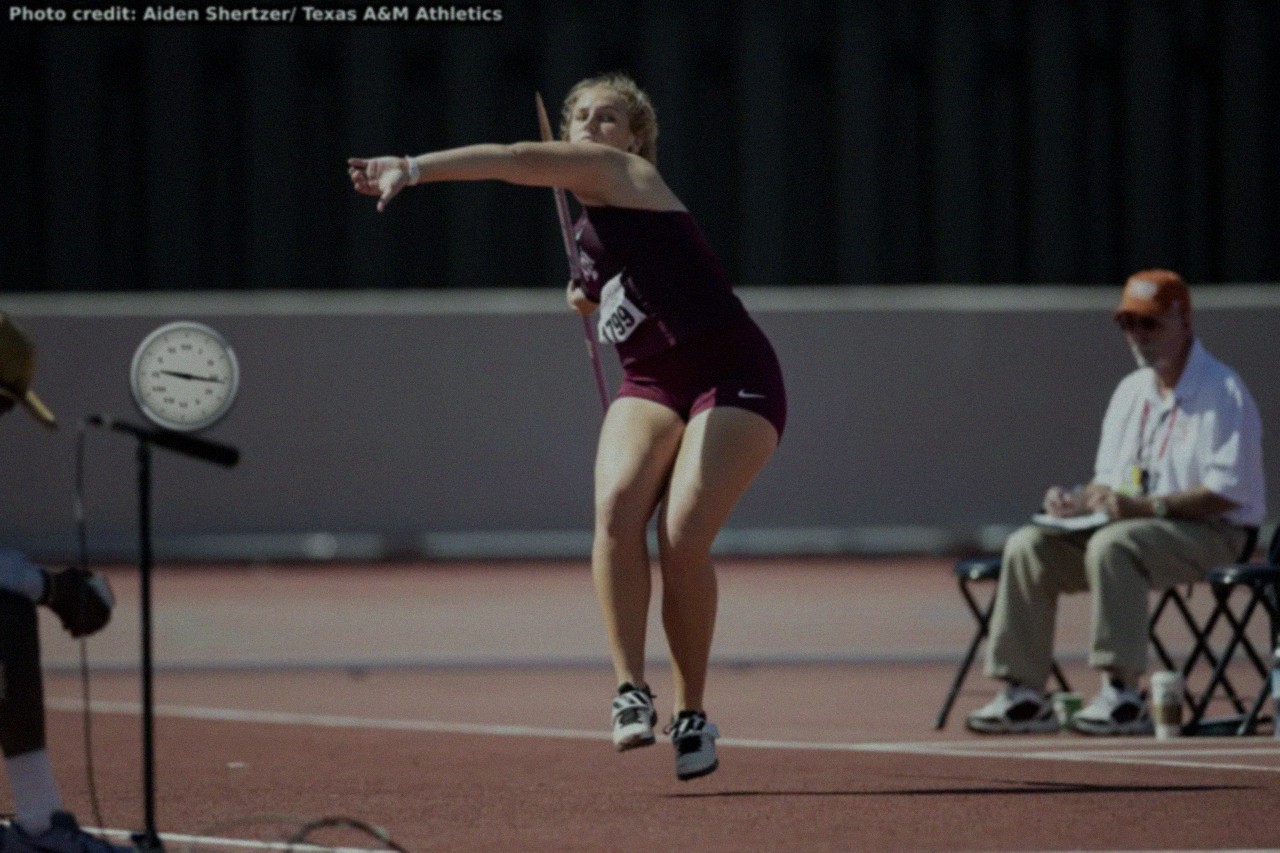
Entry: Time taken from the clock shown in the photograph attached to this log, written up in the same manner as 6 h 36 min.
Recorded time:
9 h 16 min
